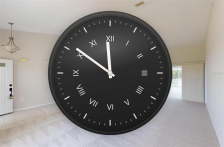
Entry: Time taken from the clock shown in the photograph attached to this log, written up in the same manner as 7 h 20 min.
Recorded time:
11 h 51 min
